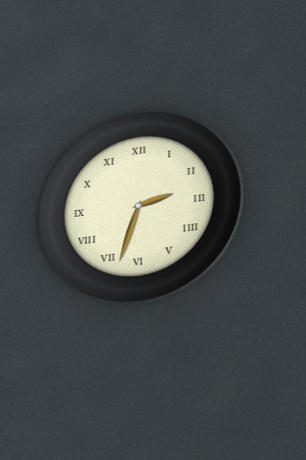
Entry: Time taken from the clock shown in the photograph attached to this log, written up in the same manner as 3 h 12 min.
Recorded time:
2 h 33 min
